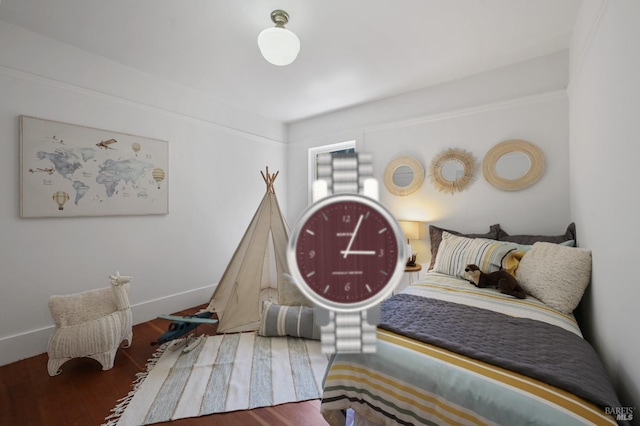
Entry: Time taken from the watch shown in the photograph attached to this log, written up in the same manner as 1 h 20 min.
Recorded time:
3 h 04 min
